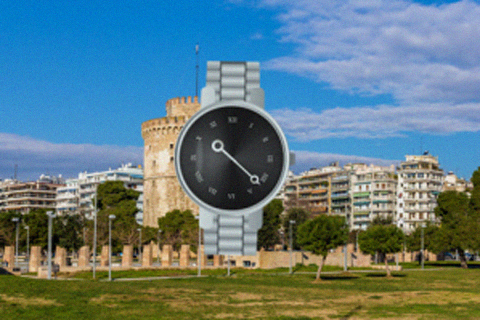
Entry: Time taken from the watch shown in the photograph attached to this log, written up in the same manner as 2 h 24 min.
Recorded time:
10 h 22 min
